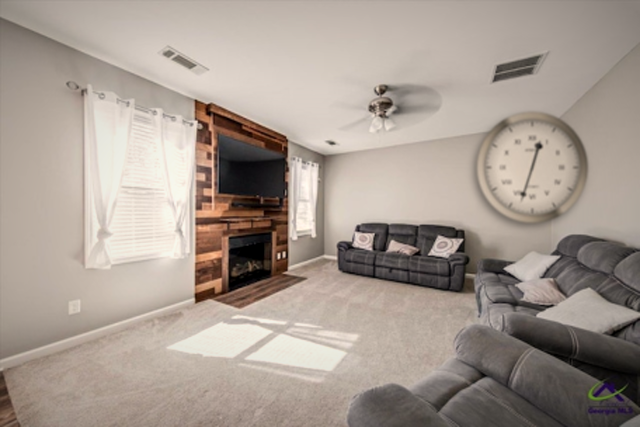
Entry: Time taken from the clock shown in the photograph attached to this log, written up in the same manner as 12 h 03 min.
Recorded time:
12 h 33 min
